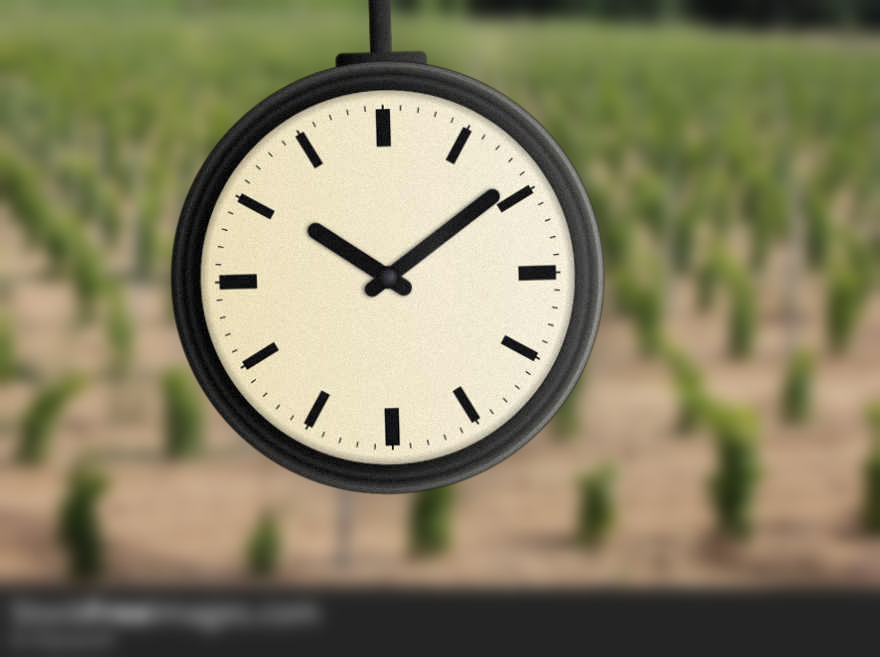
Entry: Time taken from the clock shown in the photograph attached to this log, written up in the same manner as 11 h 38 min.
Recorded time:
10 h 09 min
